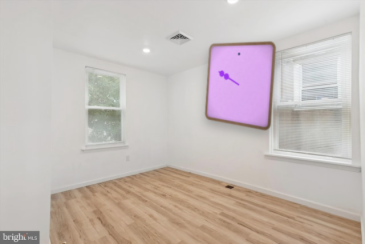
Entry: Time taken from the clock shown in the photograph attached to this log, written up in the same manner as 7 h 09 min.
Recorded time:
9 h 49 min
